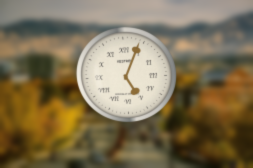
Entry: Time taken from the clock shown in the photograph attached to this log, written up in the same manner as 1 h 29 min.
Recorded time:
5 h 04 min
